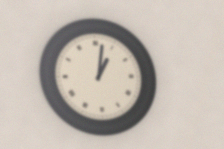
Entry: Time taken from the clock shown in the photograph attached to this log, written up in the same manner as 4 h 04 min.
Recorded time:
1 h 02 min
